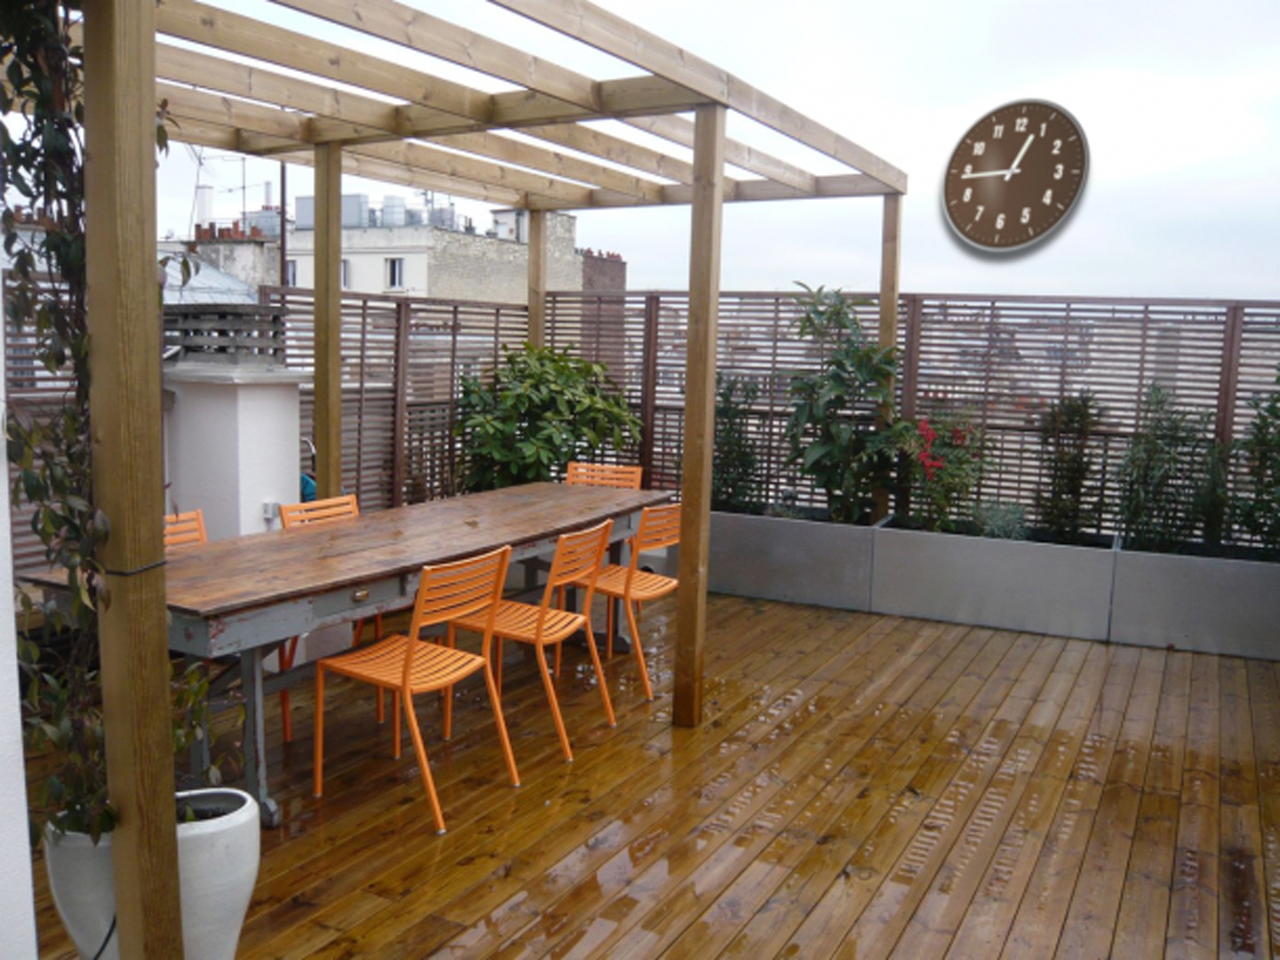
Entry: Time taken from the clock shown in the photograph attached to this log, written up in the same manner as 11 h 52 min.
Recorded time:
12 h 44 min
